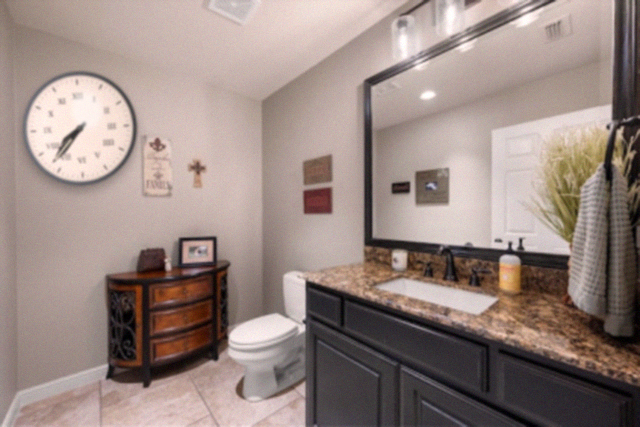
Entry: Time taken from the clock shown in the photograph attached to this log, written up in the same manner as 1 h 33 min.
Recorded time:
7 h 37 min
